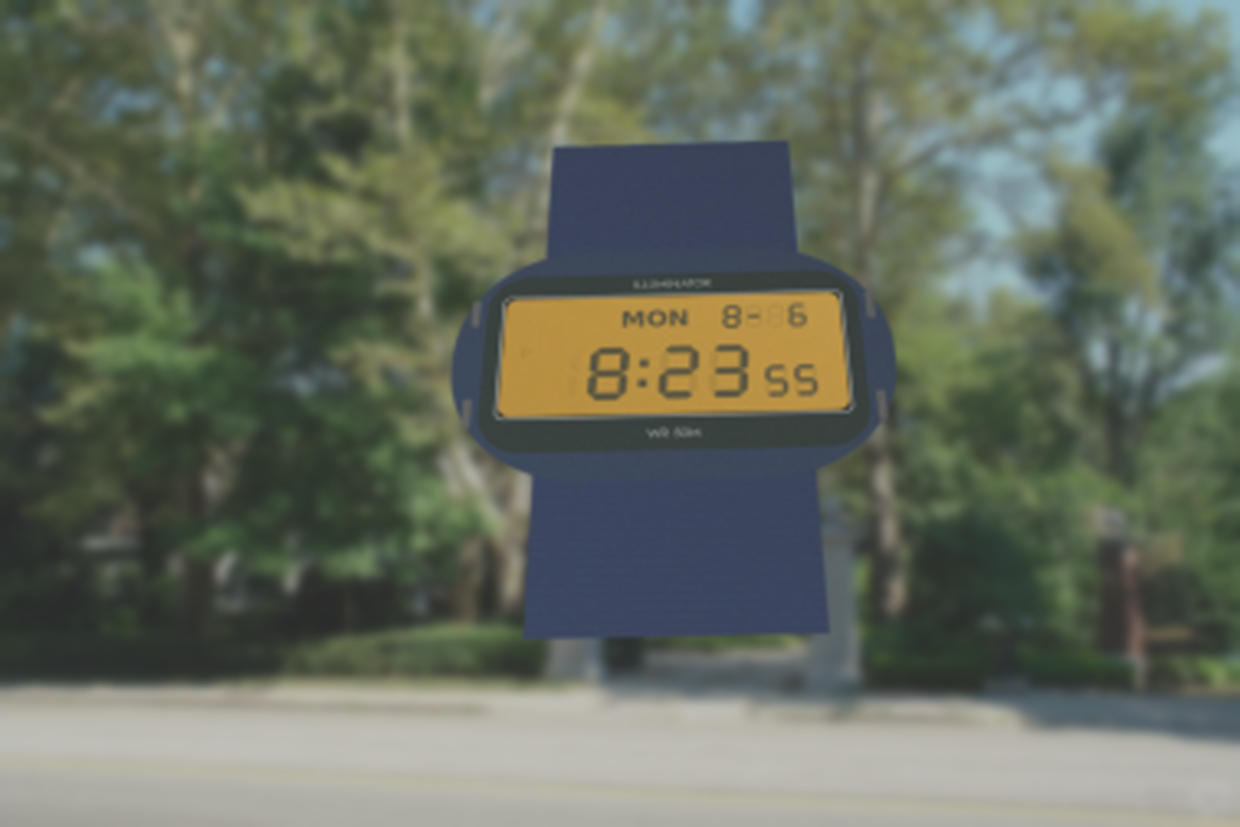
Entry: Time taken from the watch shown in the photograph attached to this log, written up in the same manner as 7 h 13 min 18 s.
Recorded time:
8 h 23 min 55 s
